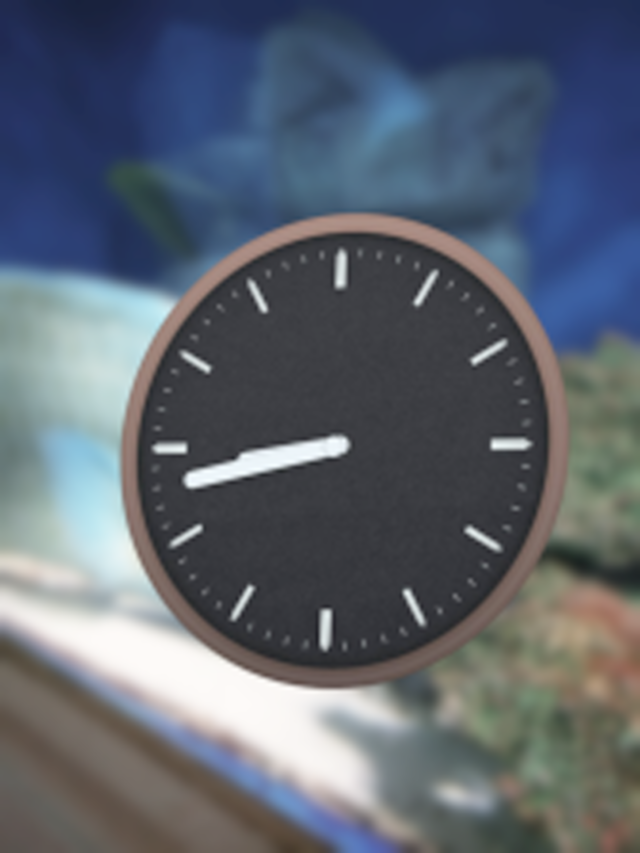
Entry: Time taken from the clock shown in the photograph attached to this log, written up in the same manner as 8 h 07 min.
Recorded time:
8 h 43 min
